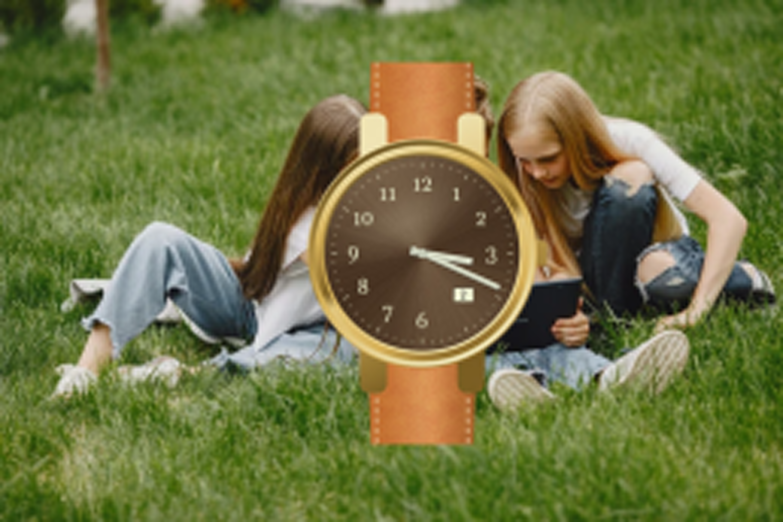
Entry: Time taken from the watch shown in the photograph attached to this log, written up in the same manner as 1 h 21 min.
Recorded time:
3 h 19 min
